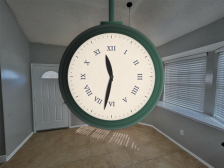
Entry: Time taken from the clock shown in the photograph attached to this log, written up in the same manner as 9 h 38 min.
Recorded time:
11 h 32 min
